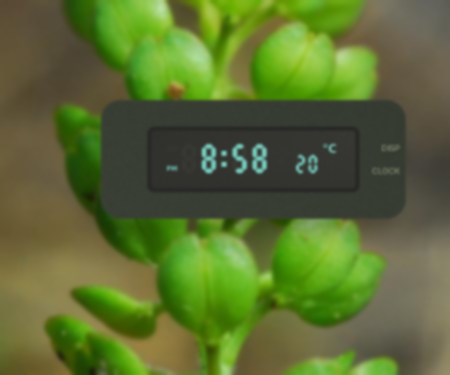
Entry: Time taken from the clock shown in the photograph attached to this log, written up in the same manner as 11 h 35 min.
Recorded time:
8 h 58 min
